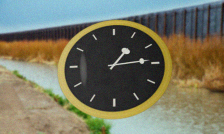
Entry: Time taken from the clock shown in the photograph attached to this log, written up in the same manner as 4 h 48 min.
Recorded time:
1 h 14 min
